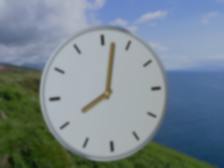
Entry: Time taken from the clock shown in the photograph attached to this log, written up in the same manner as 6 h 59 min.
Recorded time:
8 h 02 min
